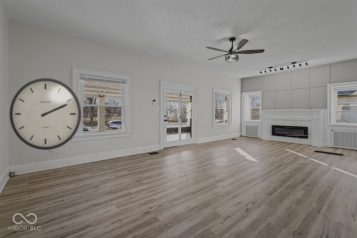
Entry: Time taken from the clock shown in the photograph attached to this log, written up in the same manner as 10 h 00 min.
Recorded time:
2 h 11 min
